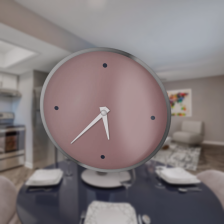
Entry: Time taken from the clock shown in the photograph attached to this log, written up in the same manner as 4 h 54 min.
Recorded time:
5 h 37 min
